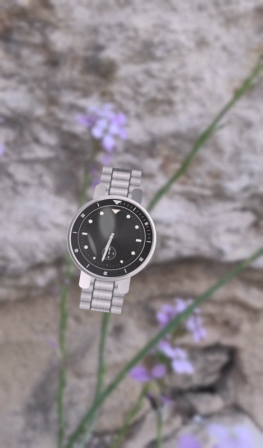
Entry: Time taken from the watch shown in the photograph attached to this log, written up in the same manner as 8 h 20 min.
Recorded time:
6 h 32 min
